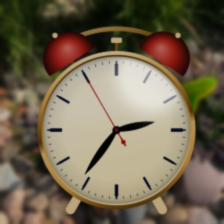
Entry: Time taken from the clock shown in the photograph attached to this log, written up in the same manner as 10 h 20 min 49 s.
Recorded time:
2 h 35 min 55 s
